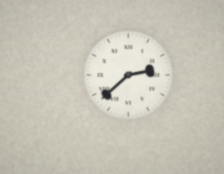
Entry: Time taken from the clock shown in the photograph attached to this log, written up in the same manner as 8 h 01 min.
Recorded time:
2 h 38 min
